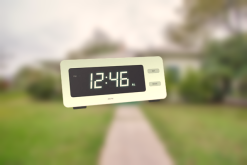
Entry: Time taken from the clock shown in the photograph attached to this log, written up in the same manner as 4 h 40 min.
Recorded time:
12 h 46 min
